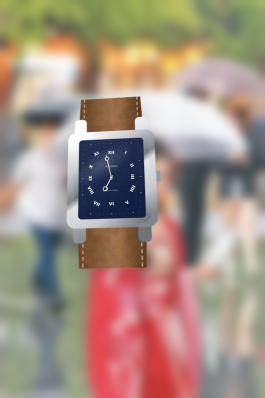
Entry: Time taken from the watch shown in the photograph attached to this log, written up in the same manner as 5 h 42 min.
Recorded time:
6 h 58 min
